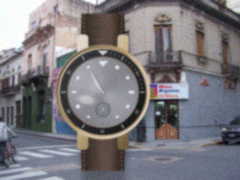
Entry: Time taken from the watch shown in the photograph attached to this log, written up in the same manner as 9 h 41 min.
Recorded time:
10 h 55 min
